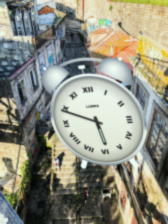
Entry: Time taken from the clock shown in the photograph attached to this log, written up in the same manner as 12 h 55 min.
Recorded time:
5 h 49 min
